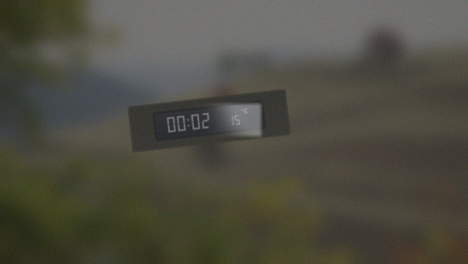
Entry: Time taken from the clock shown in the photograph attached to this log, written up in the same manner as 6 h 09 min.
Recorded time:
0 h 02 min
